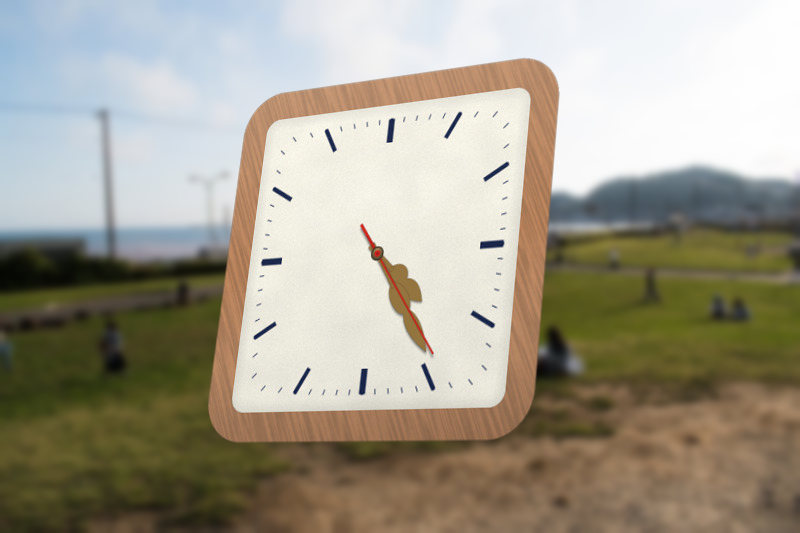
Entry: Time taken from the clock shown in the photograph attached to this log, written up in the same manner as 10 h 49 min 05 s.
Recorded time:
4 h 24 min 24 s
